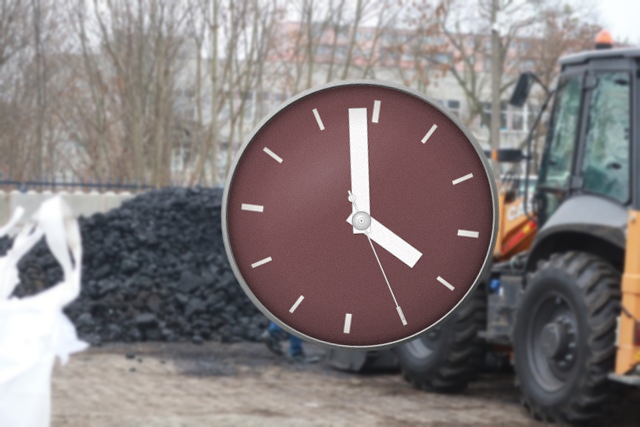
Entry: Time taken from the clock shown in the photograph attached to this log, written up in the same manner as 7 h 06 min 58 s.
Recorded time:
3 h 58 min 25 s
